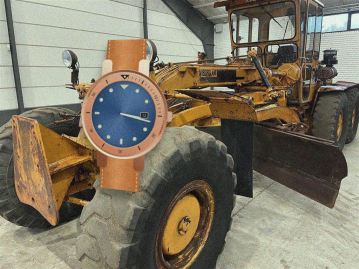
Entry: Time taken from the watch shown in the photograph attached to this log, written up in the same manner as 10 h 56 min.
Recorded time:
3 h 17 min
